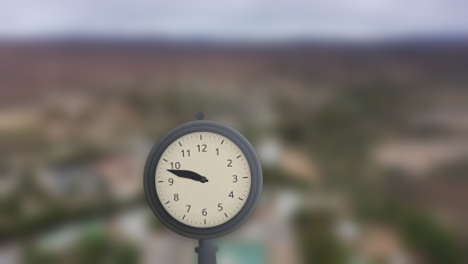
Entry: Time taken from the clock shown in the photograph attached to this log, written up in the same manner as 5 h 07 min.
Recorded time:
9 h 48 min
